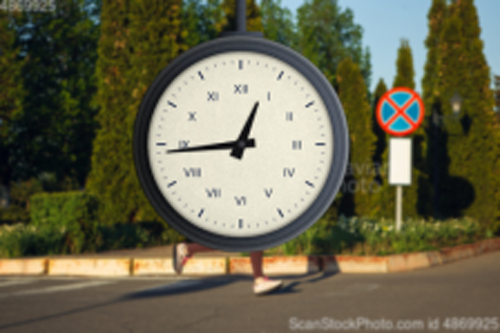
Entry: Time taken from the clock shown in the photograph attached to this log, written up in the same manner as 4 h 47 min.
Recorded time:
12 h 44 min
